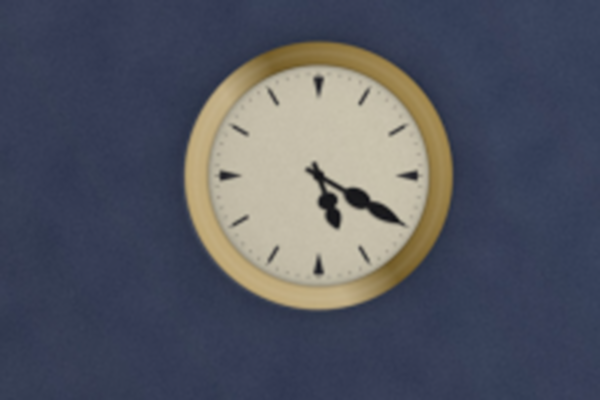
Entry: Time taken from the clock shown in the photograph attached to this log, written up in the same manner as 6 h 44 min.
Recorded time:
5 h 20 min
